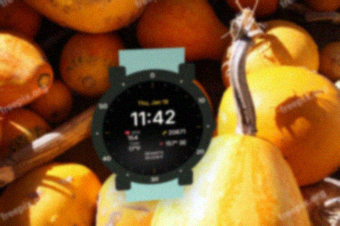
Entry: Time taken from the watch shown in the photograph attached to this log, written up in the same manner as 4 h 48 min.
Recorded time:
11 h 42 min
